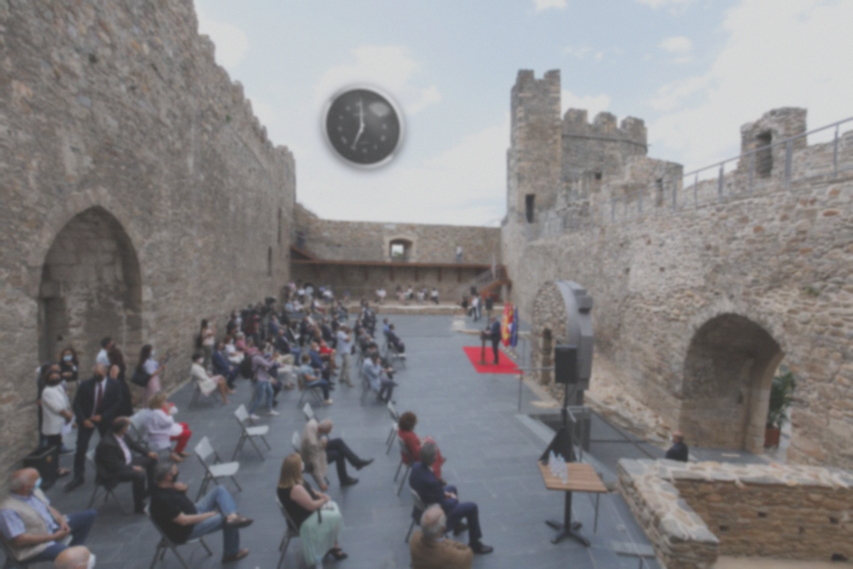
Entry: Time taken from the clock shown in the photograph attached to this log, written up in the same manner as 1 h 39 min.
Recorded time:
7 h 01 min
